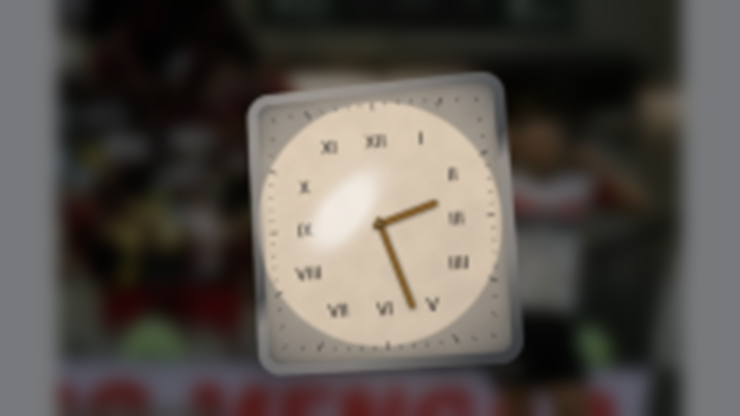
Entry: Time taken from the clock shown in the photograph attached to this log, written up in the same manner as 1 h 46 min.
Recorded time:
2 h 27 min
